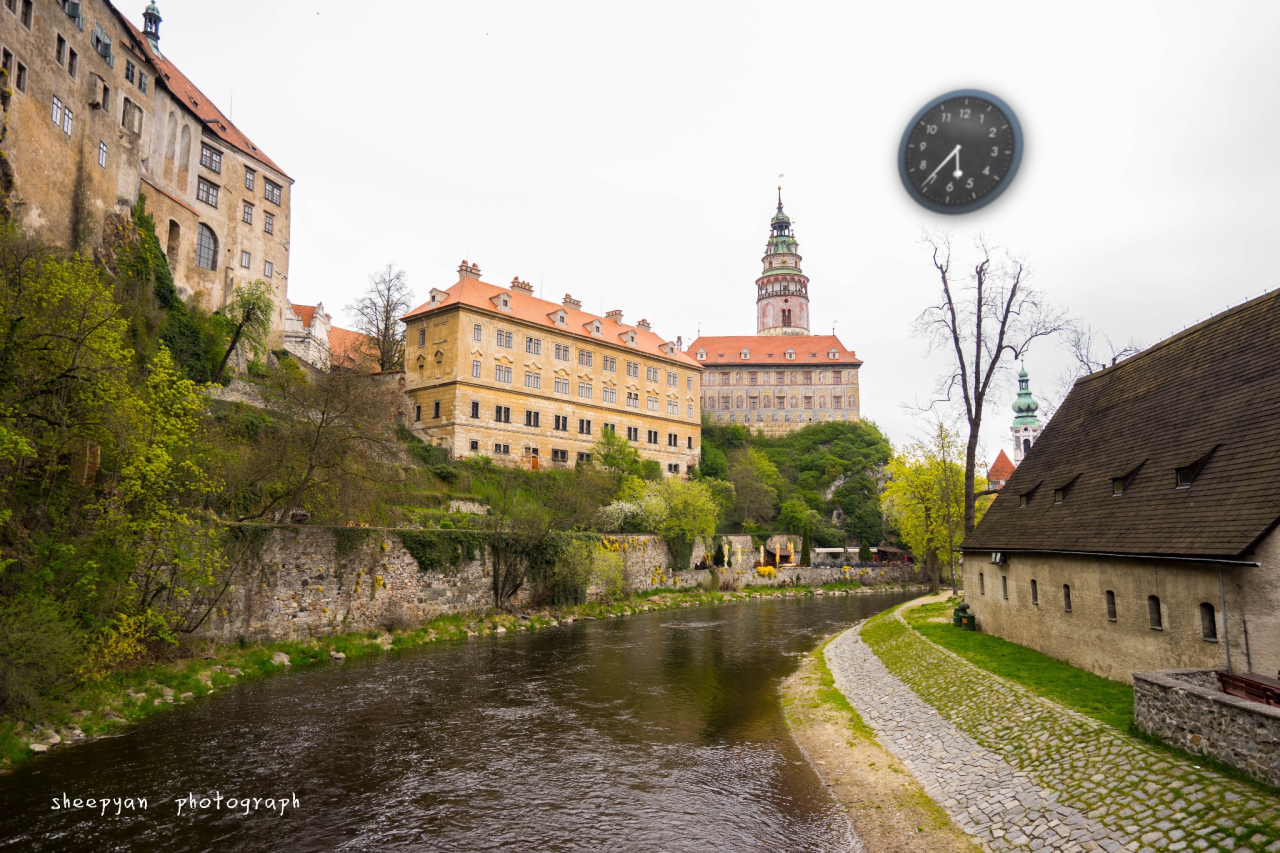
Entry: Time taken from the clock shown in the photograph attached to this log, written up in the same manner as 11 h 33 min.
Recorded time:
5 h 36 min
